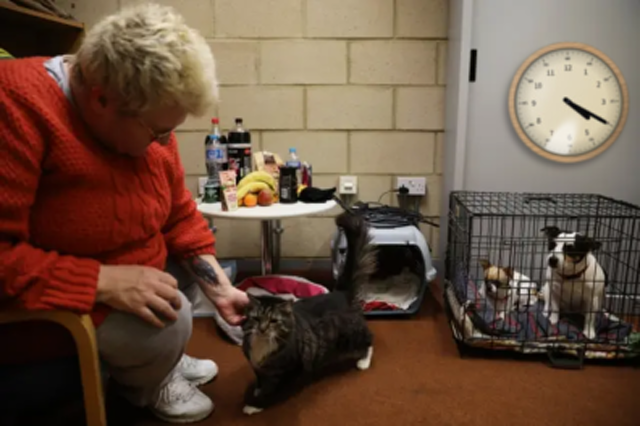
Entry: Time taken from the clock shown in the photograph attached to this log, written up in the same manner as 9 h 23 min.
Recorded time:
4 h 20 min
